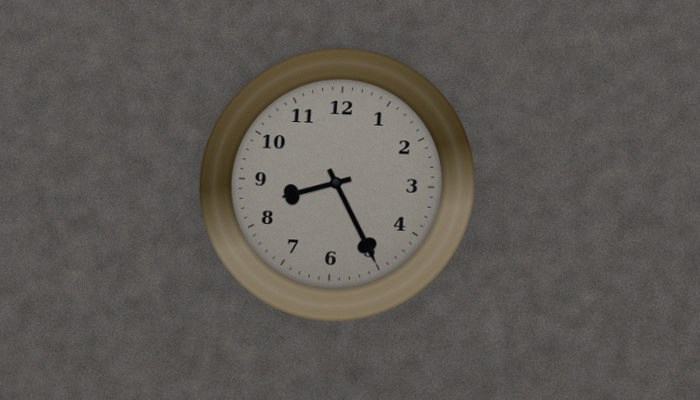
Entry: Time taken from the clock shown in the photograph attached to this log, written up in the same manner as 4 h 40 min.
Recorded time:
8 h 25 min
